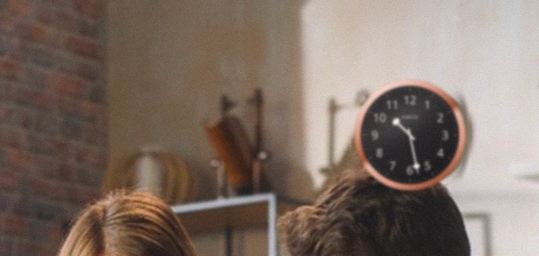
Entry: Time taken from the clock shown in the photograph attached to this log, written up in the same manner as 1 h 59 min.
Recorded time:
10 h 28 min
